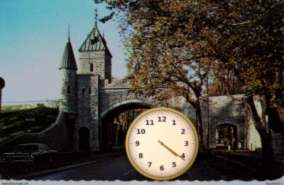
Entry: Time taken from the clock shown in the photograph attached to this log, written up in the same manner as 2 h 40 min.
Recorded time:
4 h 21 min
